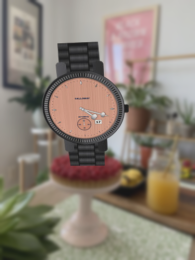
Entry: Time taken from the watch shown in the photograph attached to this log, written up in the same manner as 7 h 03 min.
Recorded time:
4 h 18 min
